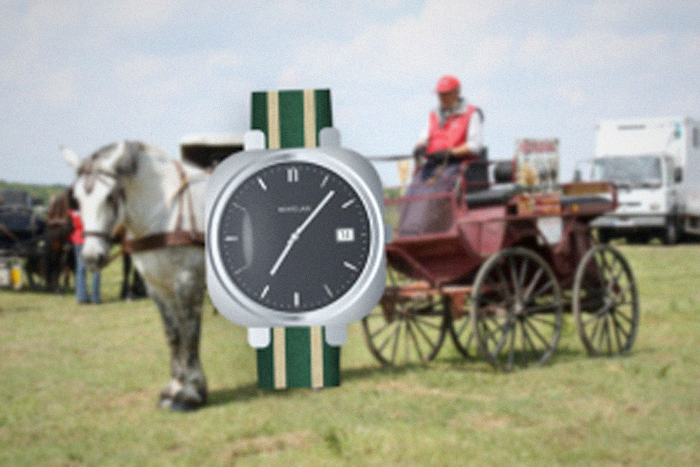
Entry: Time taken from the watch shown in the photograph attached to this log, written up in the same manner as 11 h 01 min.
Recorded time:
7 h 07 min
